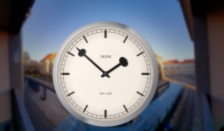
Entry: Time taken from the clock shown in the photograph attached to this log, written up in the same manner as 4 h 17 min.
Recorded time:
1 h 52 min
